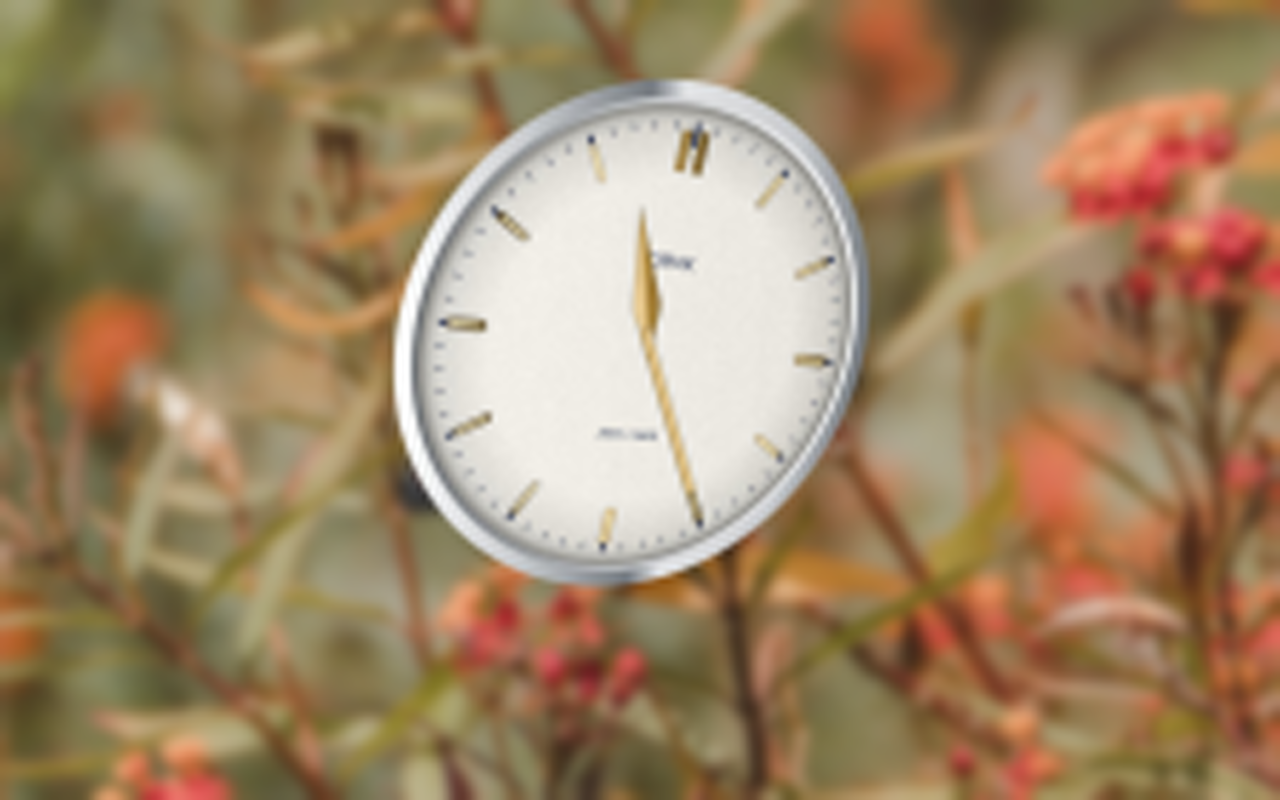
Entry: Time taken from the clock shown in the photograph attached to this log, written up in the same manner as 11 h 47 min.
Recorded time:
11 h 25 min
